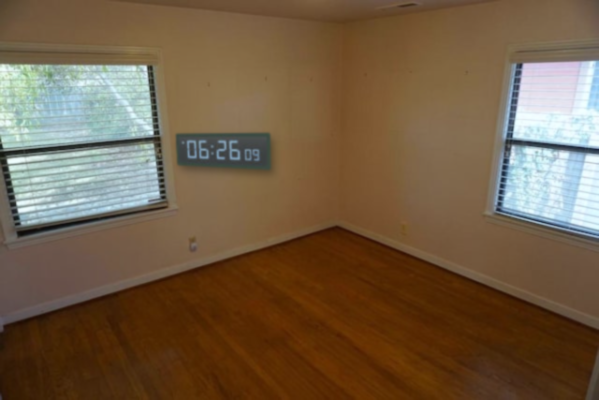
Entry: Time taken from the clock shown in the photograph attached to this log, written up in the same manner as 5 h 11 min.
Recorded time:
6 h 26 min
